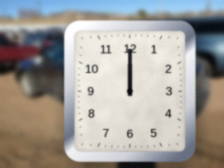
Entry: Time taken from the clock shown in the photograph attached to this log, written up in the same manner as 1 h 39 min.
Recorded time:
12 h 00 min
